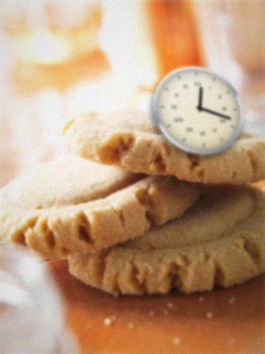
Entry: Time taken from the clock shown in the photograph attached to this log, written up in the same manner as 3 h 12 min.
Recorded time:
12 h 18 min
